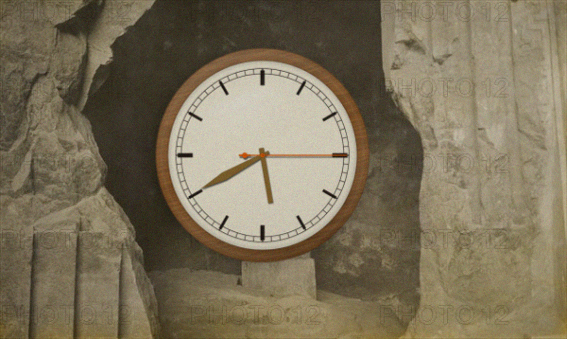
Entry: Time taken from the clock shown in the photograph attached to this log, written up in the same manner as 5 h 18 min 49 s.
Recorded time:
5 h 40 min 15 s
